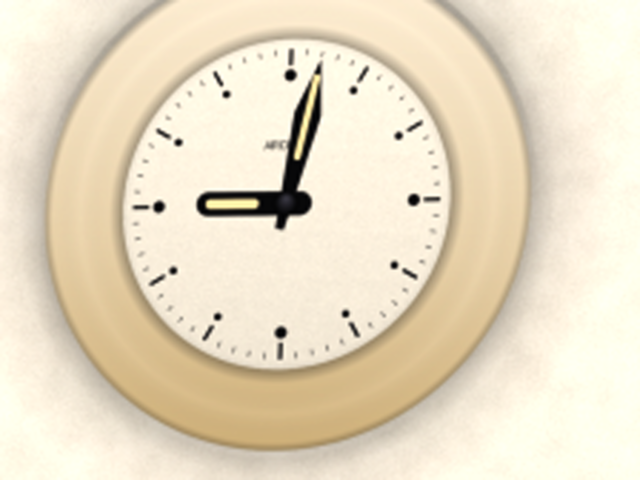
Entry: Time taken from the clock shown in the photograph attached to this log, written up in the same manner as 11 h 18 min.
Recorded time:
9 h 02 min
